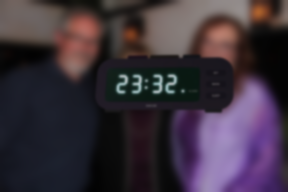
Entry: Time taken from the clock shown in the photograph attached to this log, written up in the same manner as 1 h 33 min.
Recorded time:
23 h 32 min
